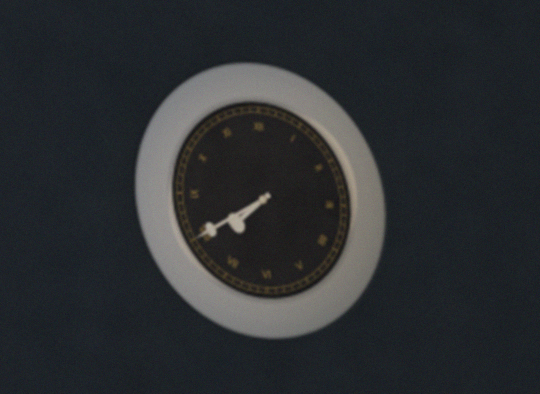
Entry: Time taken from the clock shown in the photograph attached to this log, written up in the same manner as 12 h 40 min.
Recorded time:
7 h 40 min
